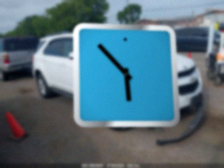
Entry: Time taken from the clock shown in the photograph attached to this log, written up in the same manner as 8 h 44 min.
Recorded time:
5 h 53 min
